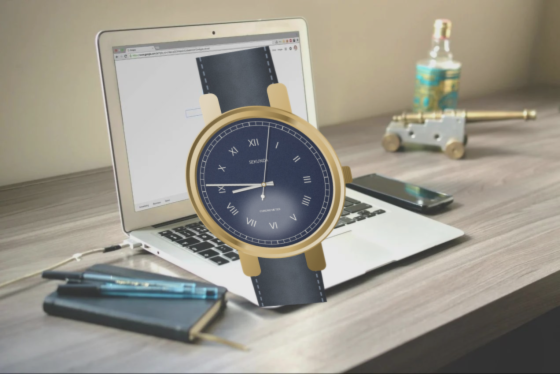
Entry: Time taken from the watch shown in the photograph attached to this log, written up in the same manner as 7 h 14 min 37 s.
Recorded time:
8 h 46 min 03 s
